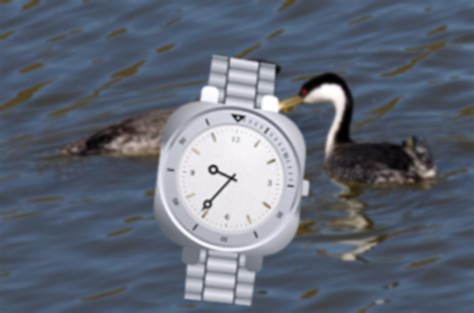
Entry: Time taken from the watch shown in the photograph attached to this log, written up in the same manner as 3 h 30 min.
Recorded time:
9 h 36 min
